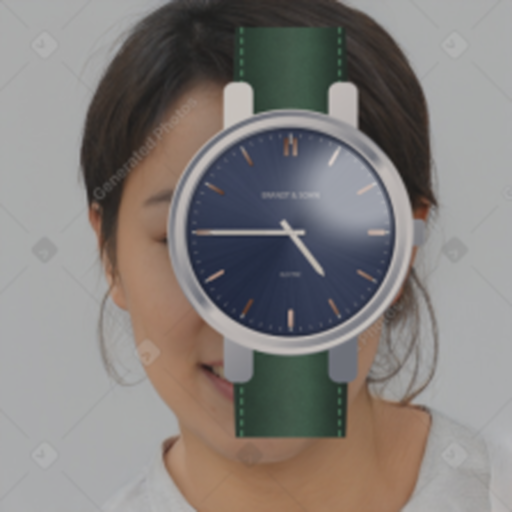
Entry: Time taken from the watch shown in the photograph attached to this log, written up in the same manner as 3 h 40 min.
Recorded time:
4 h 45 min
